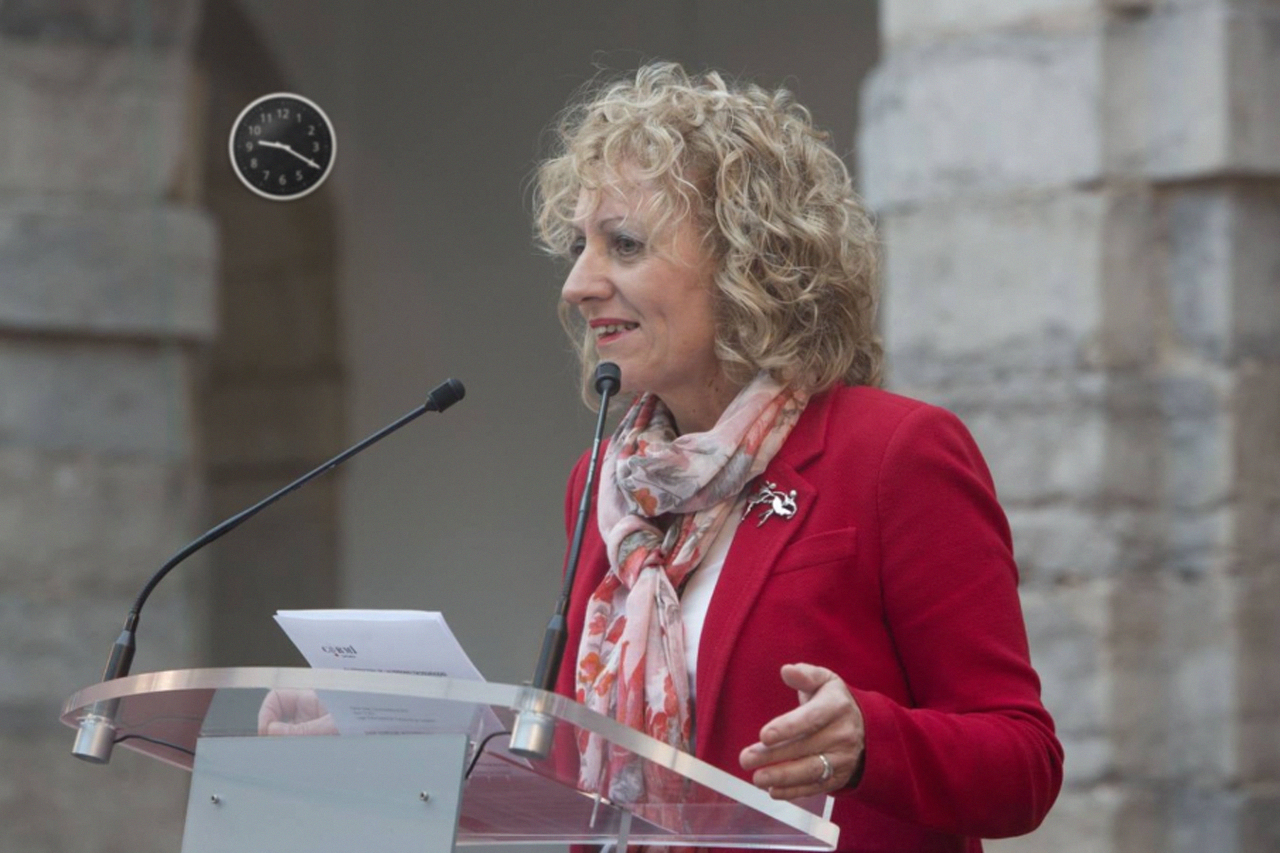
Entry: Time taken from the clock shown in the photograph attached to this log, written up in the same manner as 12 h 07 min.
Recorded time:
9 h 20 min
